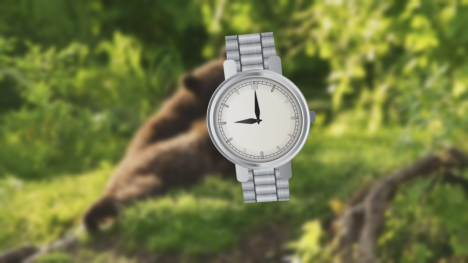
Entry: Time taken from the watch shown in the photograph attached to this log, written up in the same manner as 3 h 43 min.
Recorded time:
9 h 00 min
